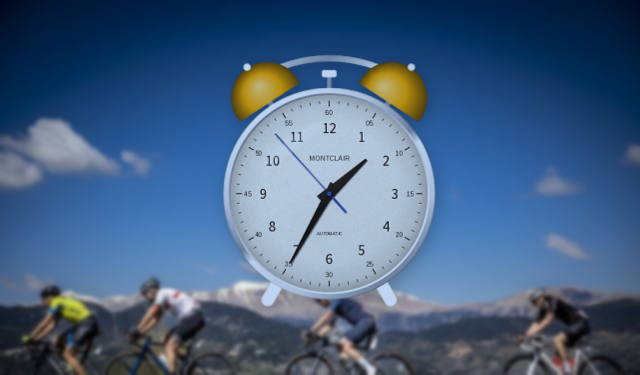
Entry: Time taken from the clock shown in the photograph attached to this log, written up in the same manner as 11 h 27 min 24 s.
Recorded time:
1 h 34 min 53 s
